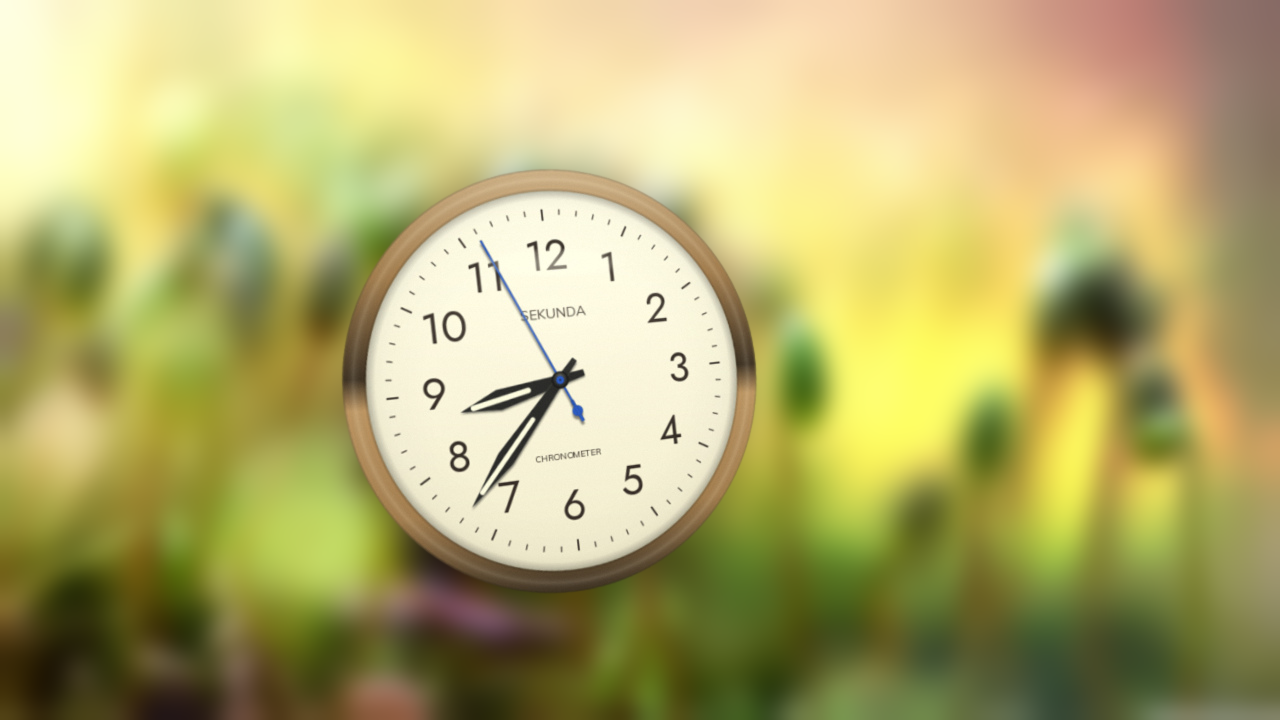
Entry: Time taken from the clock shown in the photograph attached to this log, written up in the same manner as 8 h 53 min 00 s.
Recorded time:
8 h 36 min 56 s
